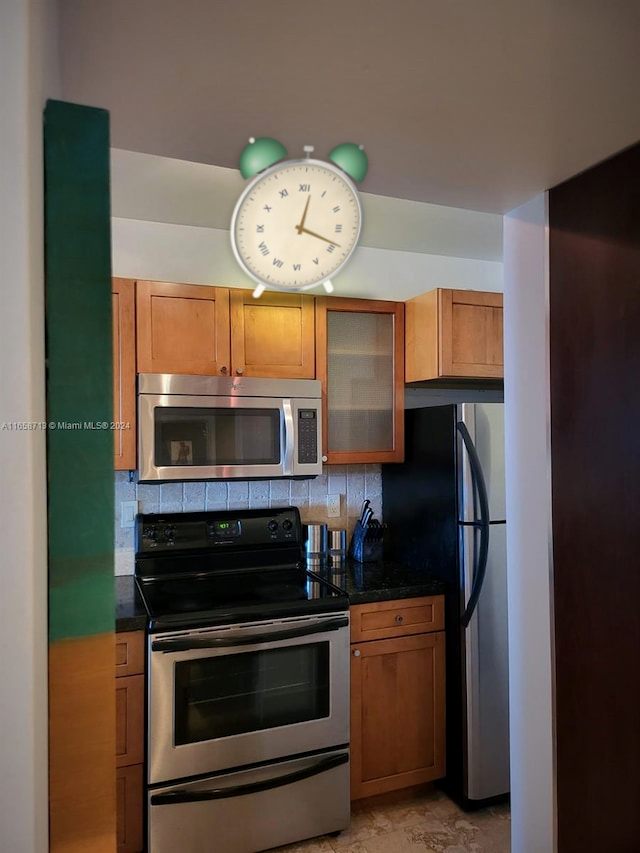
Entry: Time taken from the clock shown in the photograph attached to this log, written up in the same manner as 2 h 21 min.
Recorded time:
12 h 19 min
